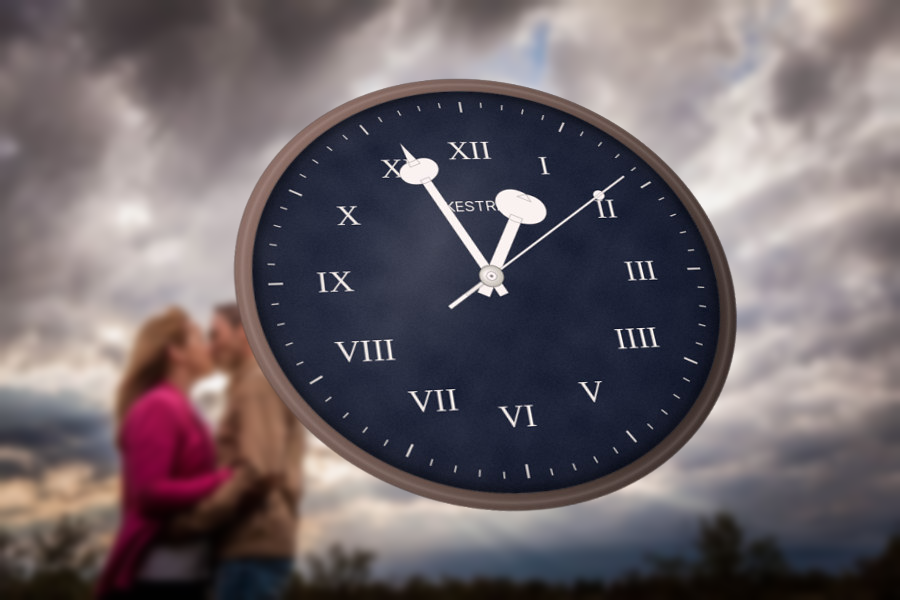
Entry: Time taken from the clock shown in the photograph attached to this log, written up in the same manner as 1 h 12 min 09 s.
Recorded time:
12 h 56 min 09 s
